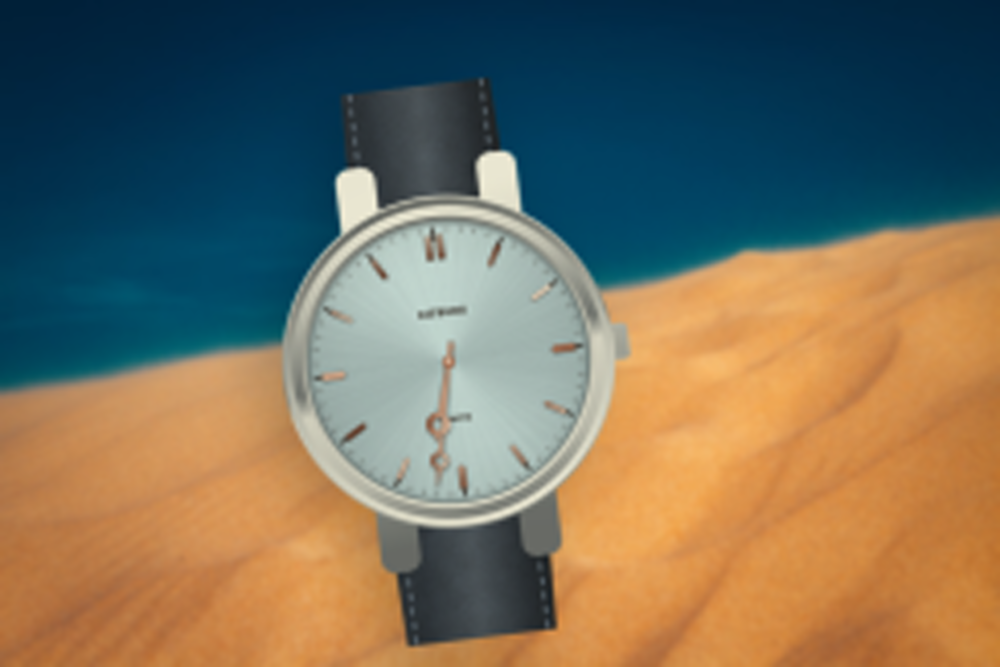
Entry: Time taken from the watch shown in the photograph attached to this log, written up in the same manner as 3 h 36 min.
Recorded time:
6 h 32 min
